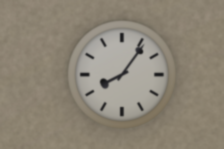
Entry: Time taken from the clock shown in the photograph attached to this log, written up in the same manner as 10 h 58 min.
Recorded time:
8 h 06 min
